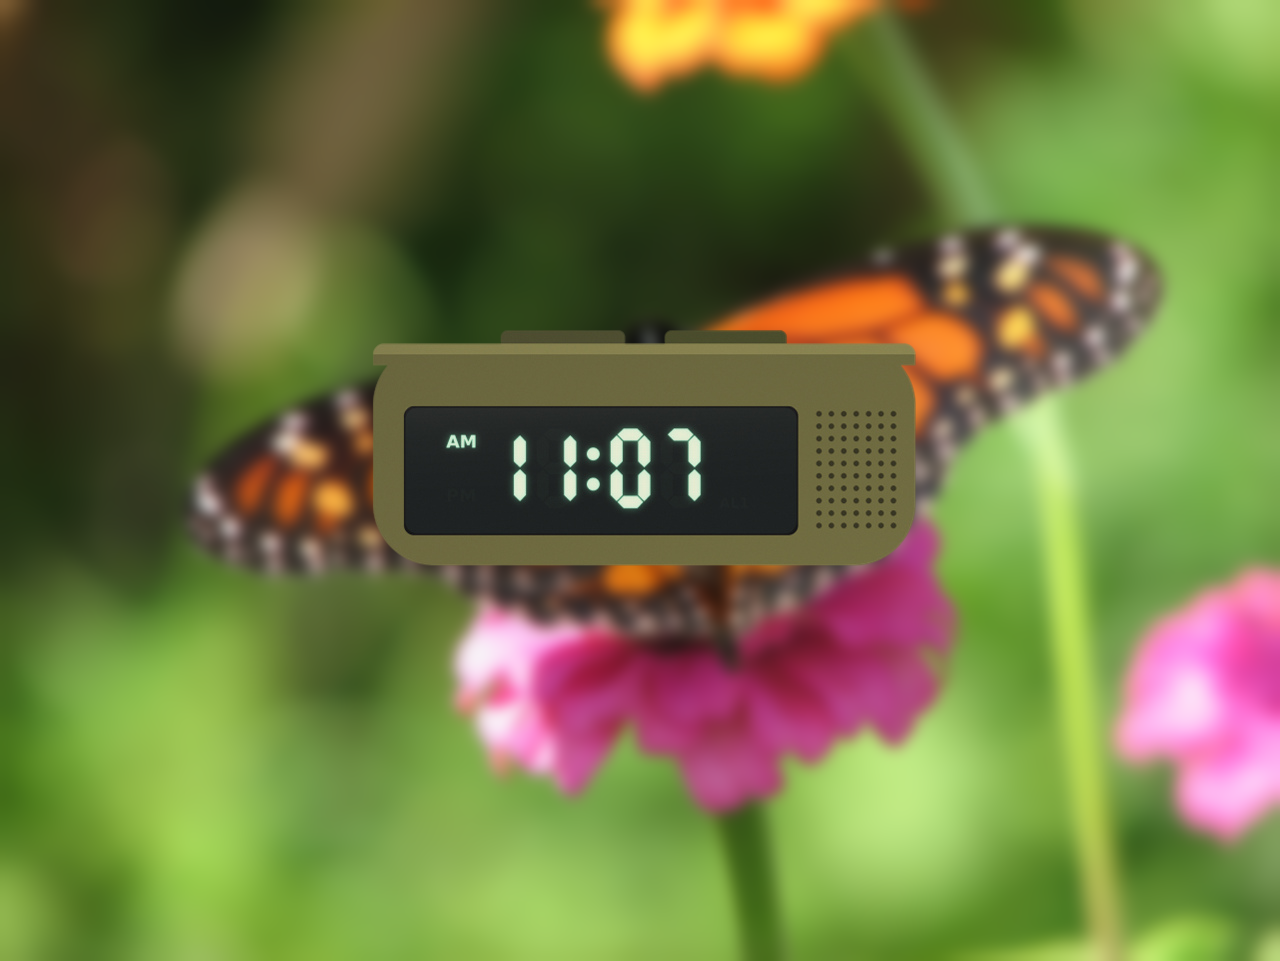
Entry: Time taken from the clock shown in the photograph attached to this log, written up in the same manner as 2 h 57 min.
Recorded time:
11 h 07 min
